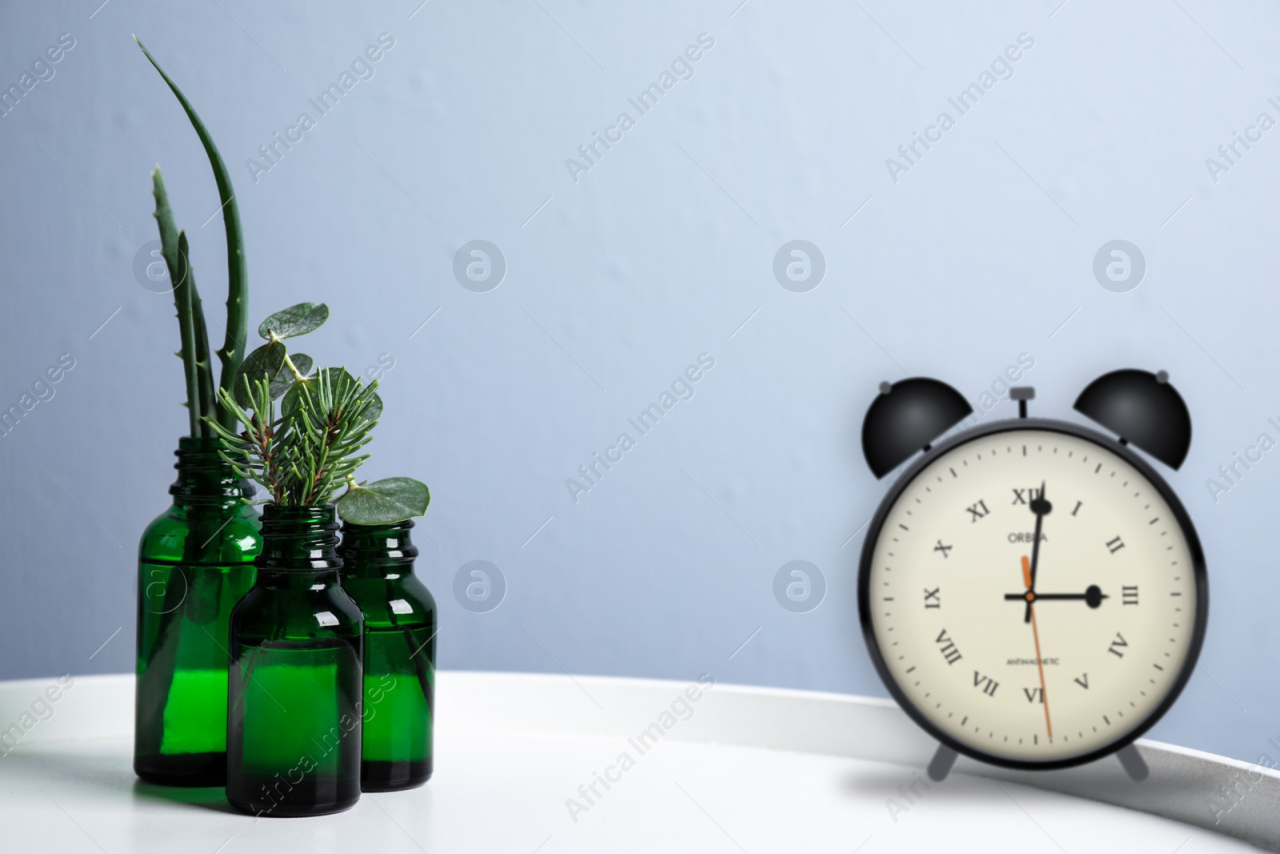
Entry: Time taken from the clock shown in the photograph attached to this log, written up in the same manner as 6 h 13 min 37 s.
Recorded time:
3 h 01 min 29 s
